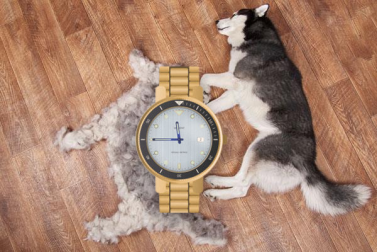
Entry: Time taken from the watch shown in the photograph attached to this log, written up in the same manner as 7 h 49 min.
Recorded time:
11 h 45 min
